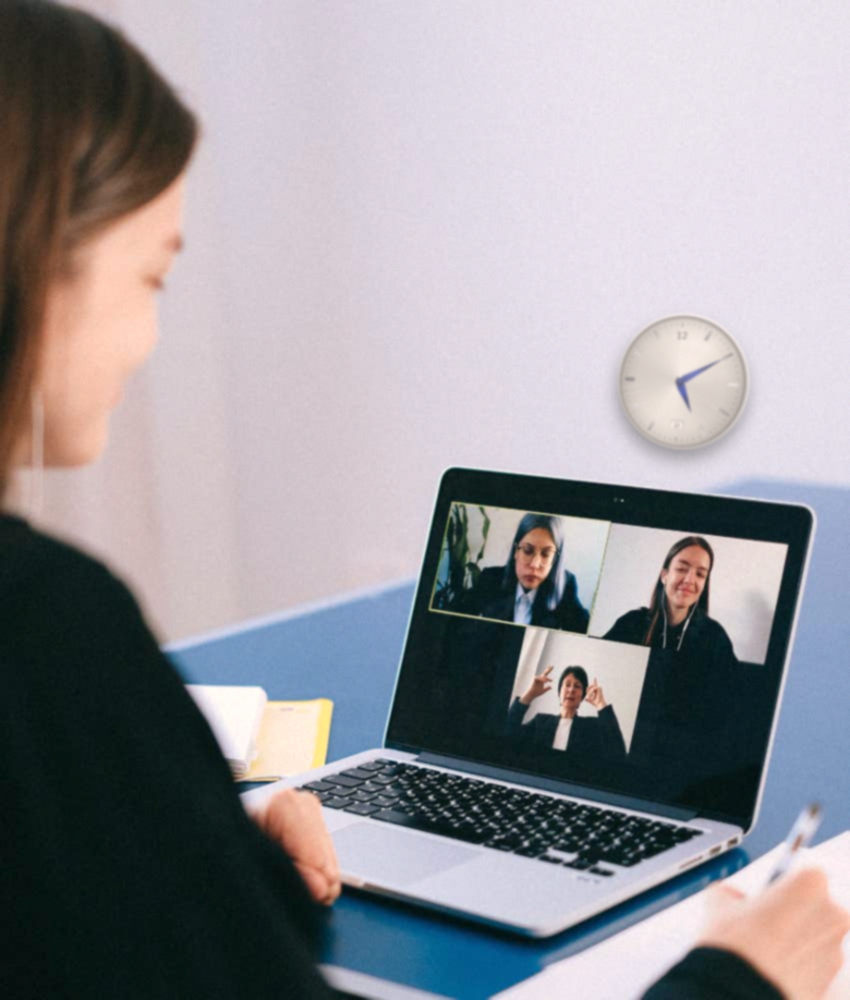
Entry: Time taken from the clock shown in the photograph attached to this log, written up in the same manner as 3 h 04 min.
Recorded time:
5 h 10 min
